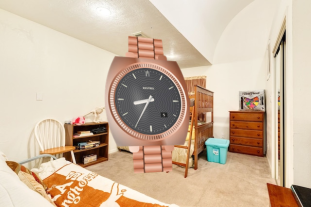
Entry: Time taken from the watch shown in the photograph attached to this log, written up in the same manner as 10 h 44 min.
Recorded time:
8 h 35 min
